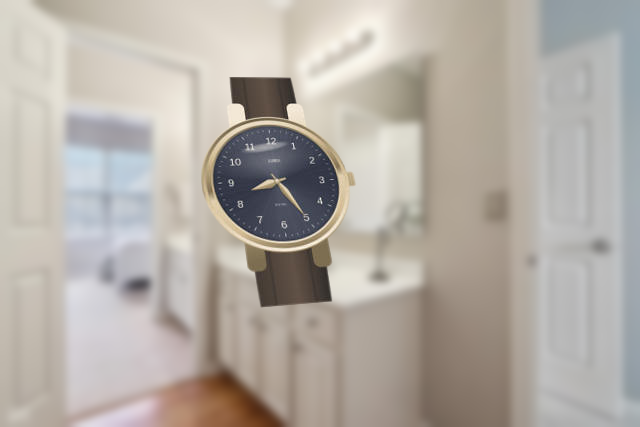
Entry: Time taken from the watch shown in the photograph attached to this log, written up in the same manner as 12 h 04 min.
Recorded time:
8 h 25 min
